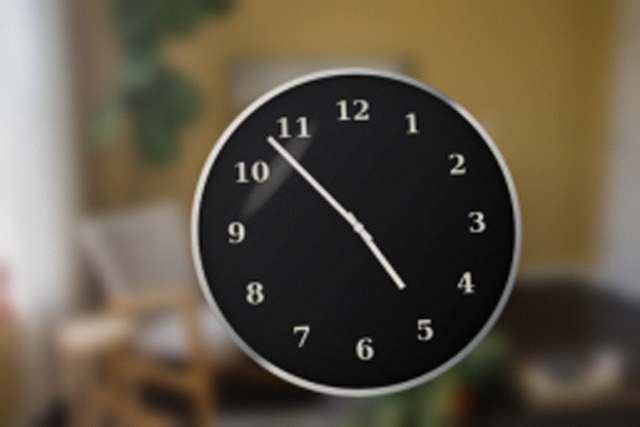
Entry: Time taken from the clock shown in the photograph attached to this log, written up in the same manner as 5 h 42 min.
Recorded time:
4 h 53 min
